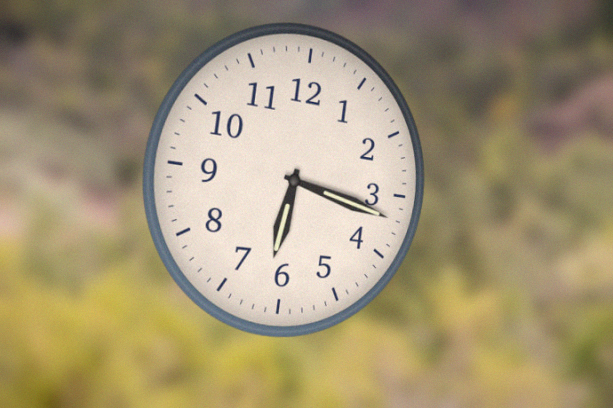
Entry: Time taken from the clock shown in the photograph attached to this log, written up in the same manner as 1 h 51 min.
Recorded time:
6 h 17 min
